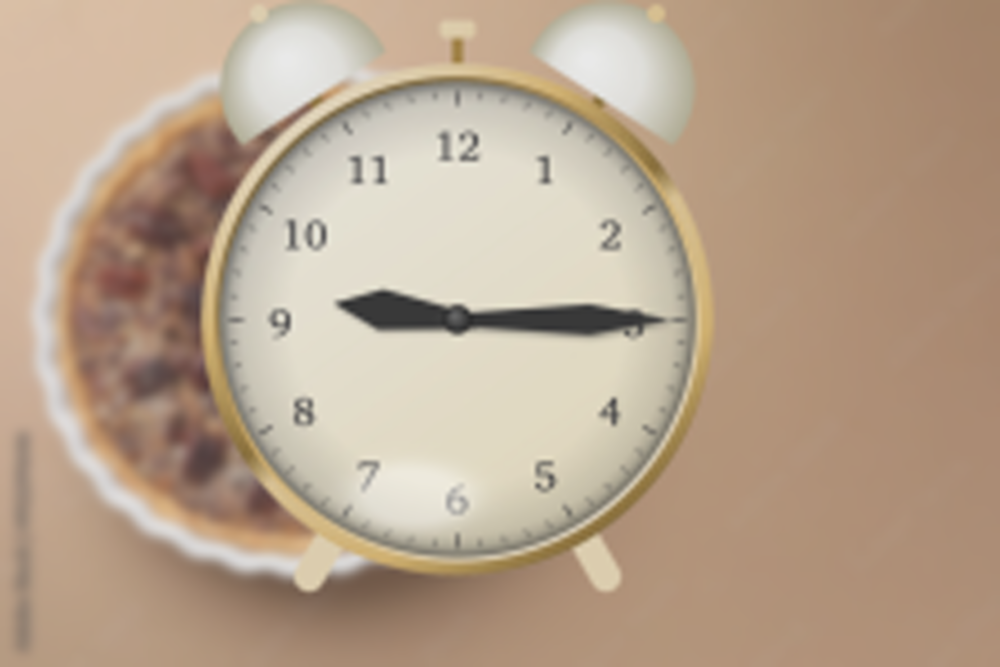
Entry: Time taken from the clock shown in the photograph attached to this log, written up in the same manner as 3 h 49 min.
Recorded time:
9 h 15 min
